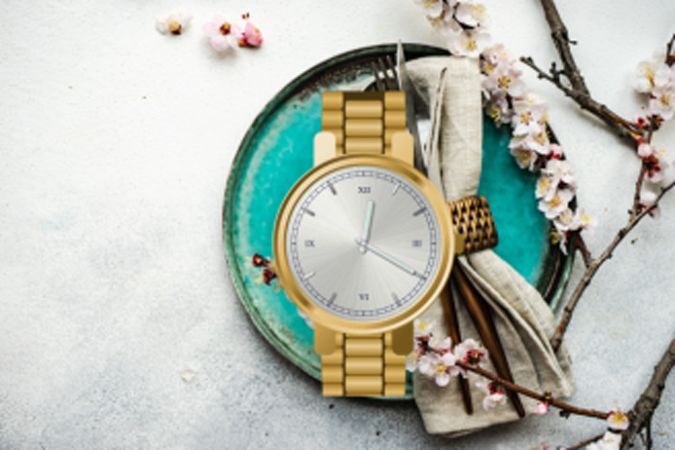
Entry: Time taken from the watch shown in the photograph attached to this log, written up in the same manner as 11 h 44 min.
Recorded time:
12 h 20 min
